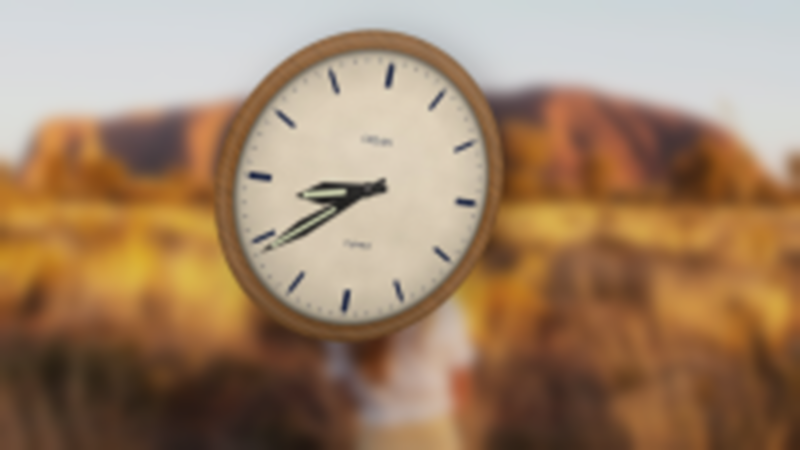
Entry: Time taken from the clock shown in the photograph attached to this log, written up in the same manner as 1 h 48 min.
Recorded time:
8 h 39 min
